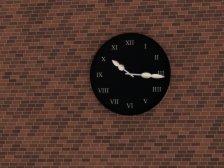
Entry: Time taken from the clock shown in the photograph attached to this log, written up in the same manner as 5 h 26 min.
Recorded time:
10 h 16 min
